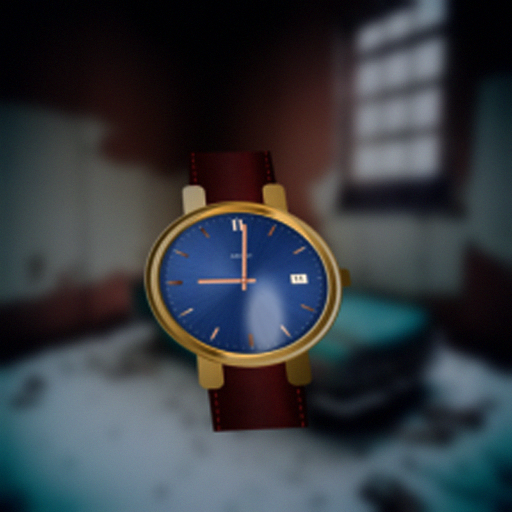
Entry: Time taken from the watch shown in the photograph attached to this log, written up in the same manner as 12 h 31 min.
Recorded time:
9 h 01 min
